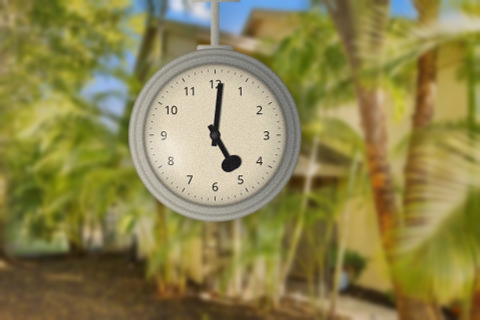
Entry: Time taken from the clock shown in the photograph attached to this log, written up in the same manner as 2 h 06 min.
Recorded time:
5 h 01 min
